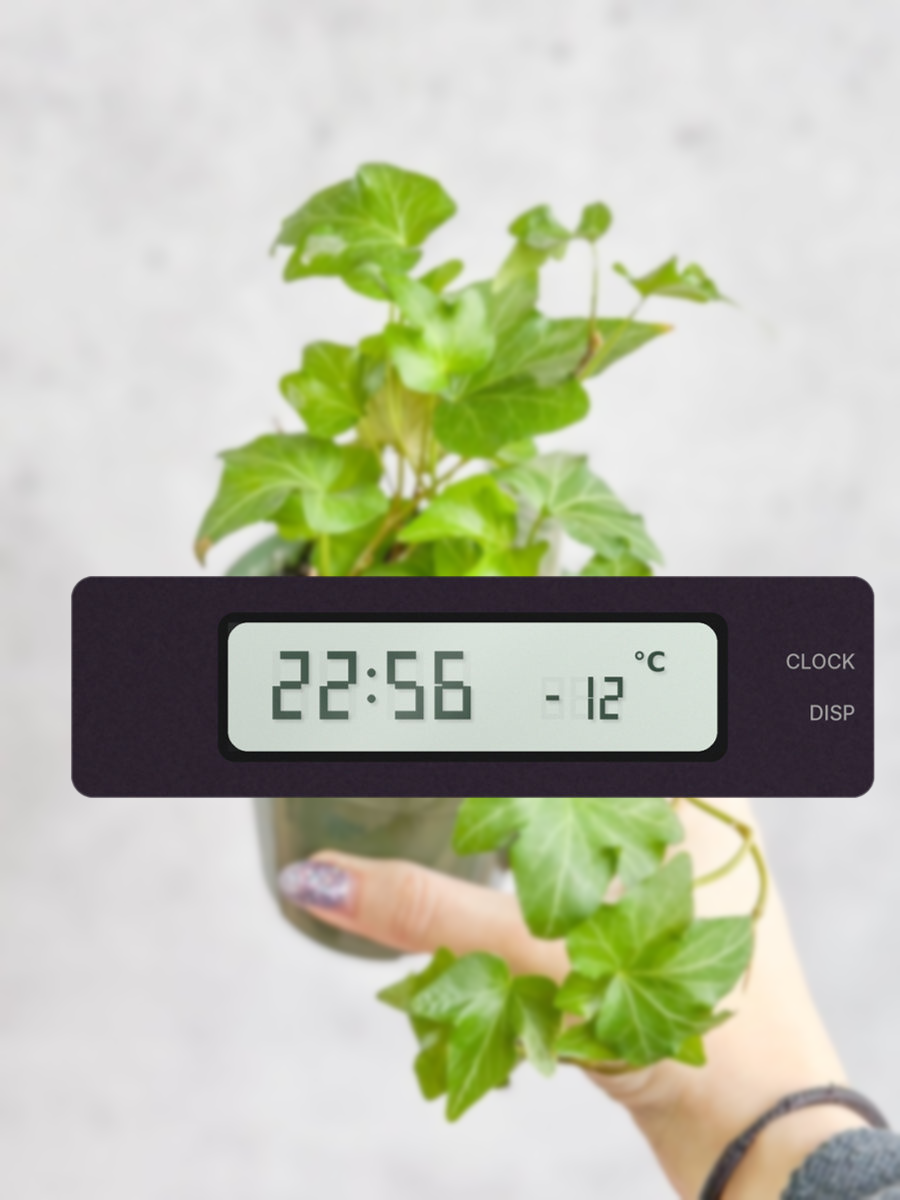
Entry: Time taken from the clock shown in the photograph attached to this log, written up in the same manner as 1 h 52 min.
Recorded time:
22 h 56 min
